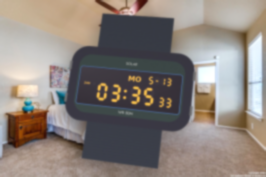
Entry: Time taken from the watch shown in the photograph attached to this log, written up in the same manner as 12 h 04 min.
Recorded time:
3 h 35 min
